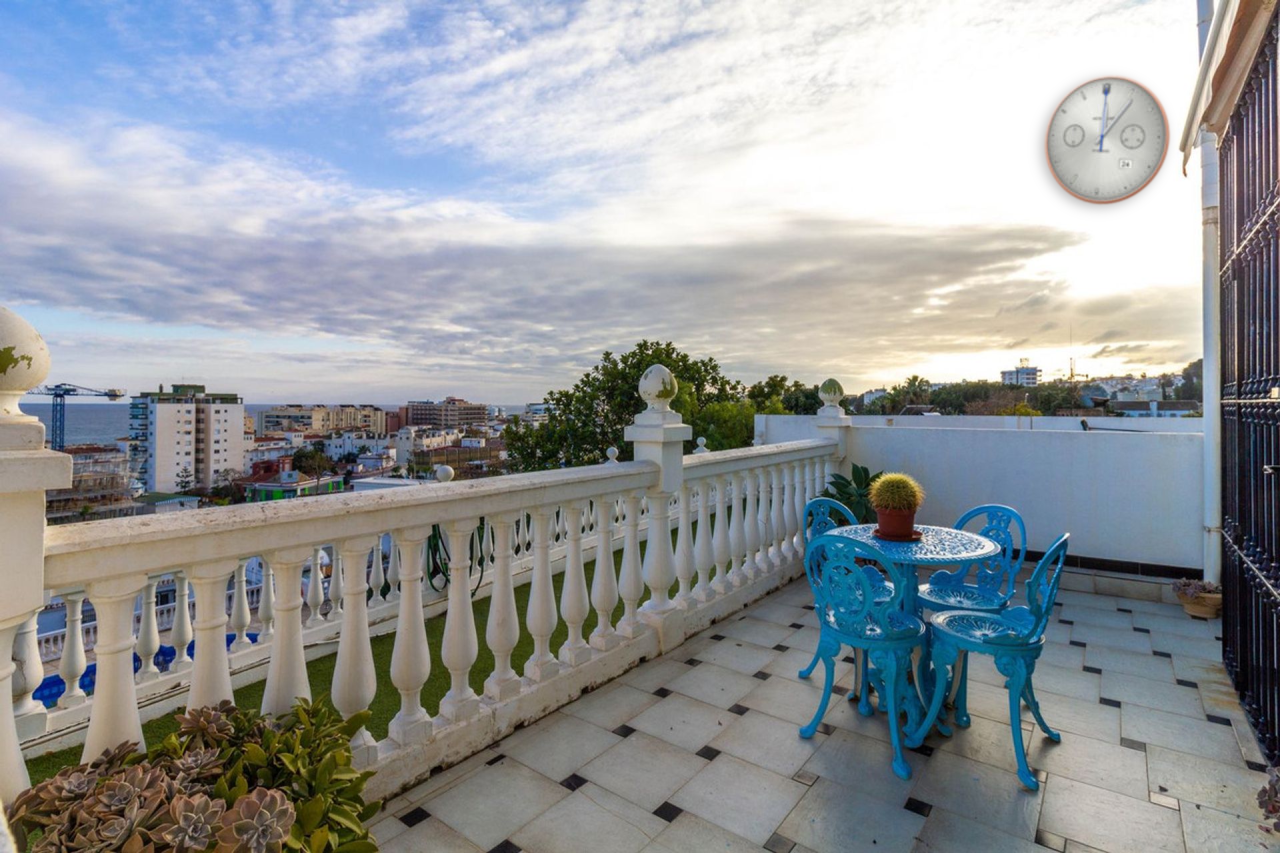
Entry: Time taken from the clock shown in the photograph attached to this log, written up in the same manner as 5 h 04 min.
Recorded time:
12 h 06 min
